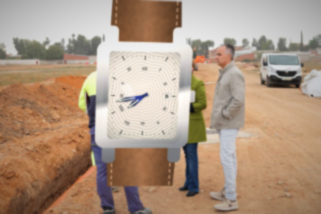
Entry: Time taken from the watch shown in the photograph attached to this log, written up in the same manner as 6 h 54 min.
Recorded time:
7 h 43 min
